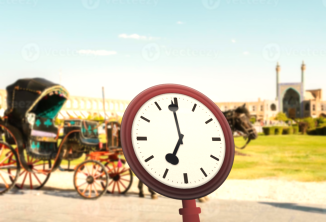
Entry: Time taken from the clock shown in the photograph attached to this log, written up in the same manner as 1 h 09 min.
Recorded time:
6 h 59 min
